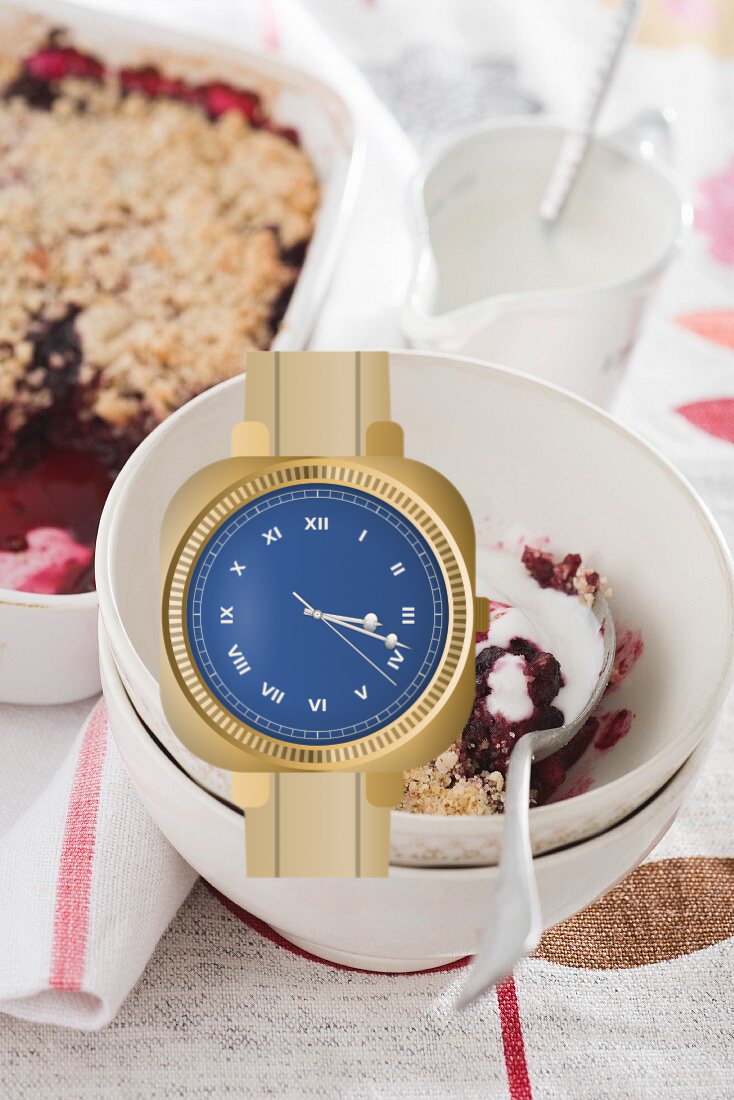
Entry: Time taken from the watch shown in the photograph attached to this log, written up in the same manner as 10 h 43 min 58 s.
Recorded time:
3 h 18 min 22 s
